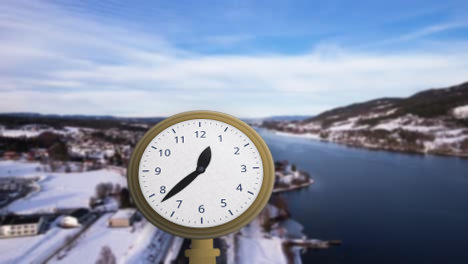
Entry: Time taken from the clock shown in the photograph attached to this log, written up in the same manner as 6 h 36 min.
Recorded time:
12 h 38 min
